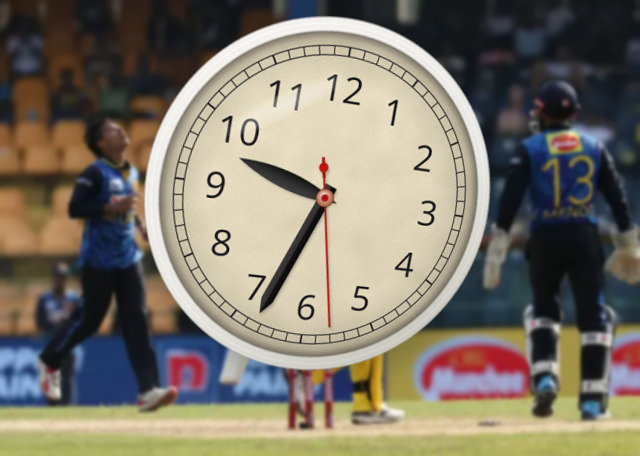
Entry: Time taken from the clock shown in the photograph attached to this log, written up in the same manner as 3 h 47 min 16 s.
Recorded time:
9 h 33 min 28 s
